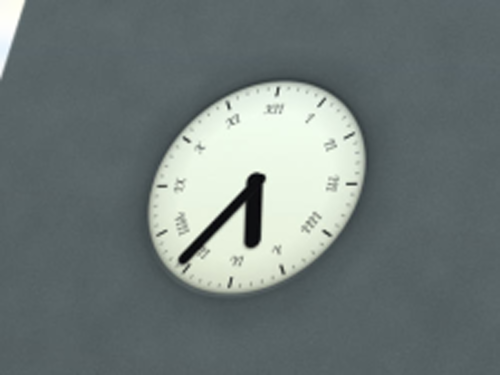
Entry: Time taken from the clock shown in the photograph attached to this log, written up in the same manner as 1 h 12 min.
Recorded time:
5 h 36 min
